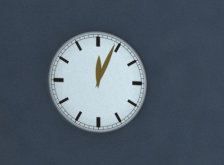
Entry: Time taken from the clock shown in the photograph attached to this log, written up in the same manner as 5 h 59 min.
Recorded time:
12 h 04 min
